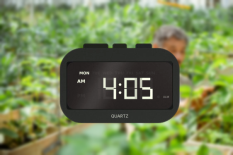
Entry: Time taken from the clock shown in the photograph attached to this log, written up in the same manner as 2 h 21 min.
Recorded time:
4 h 05 min
